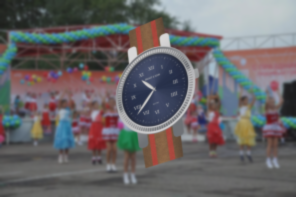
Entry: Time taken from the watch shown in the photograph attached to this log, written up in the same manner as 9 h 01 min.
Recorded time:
10 h 38 min
